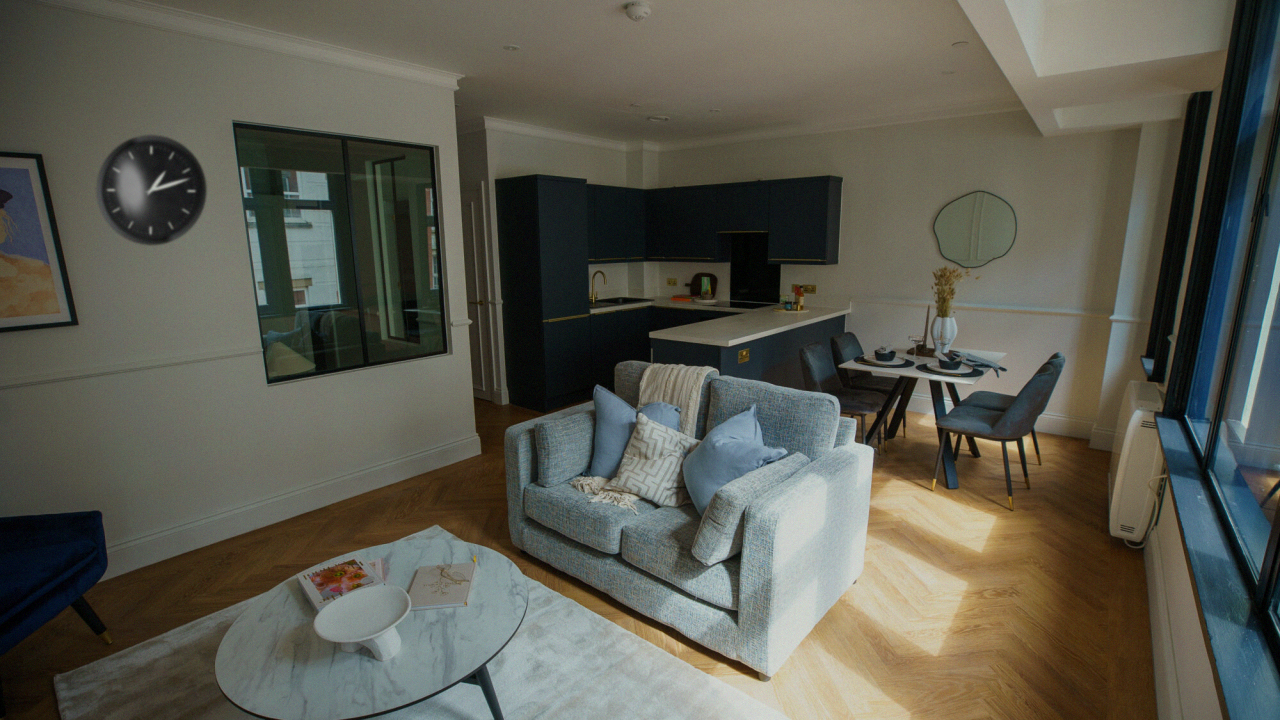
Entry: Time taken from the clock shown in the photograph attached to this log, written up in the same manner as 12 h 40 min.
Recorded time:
1 h 12 min
